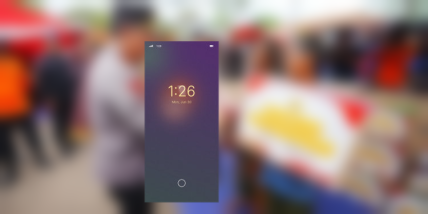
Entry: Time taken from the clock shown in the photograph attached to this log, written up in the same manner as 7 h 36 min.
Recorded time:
1 h 26 min
